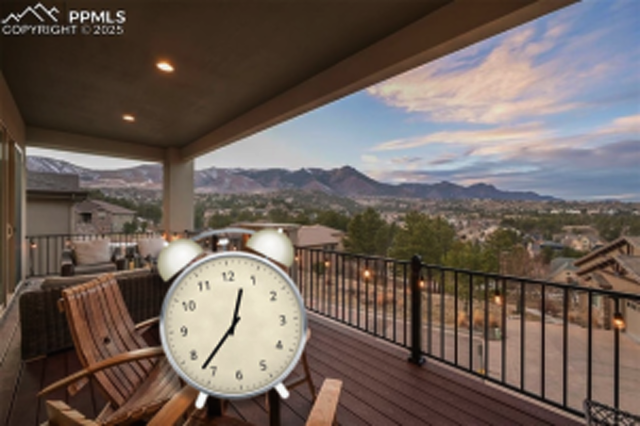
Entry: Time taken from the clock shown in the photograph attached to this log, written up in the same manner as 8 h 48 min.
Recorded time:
12 h 37 min
